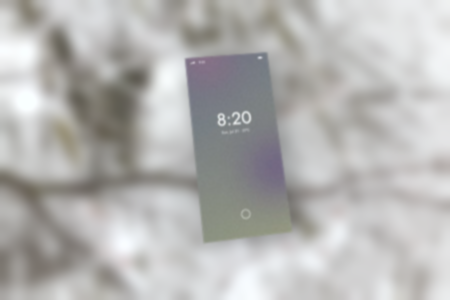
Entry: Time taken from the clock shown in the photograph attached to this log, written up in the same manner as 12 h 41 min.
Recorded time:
8 h 20 min
